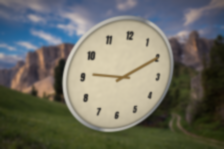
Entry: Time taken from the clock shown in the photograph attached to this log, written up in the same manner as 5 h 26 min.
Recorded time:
9 h 10 min
